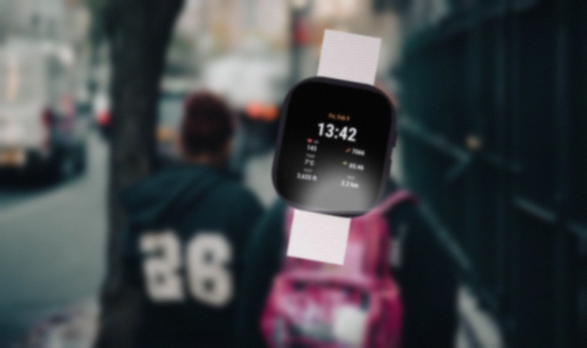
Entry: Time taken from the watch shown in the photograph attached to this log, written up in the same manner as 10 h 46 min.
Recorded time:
13 h 42 min
